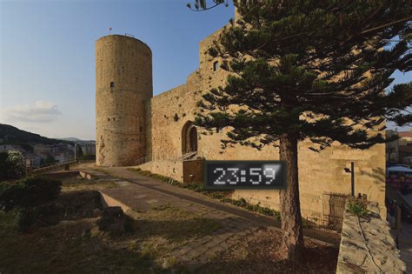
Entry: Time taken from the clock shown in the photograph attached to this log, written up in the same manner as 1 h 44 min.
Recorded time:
23 h 59 min
